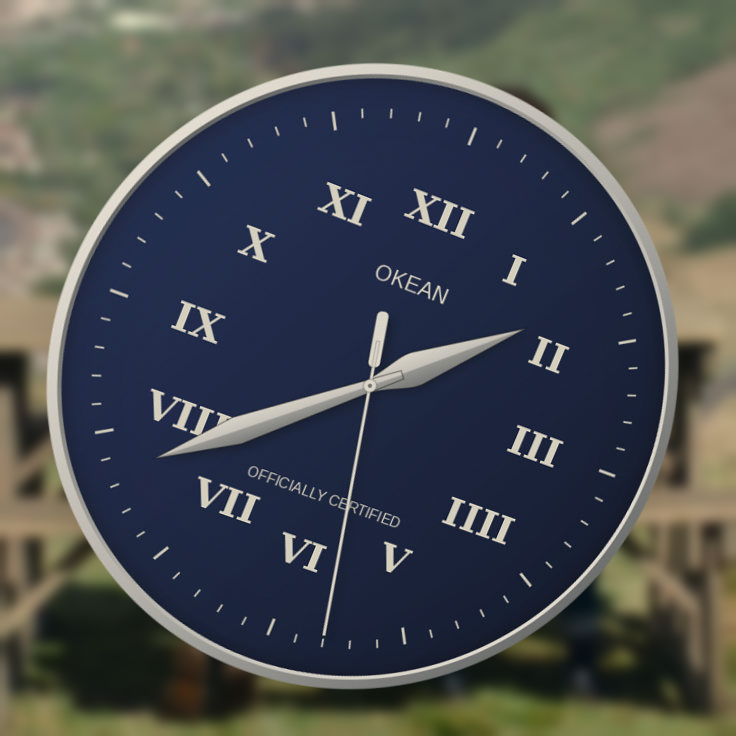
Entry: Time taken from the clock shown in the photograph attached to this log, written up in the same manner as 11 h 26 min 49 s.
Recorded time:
1 h 38 min 28 s
